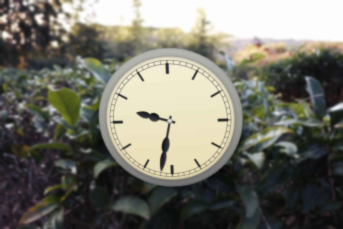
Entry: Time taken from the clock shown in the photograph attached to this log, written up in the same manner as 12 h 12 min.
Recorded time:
9 h 32 min
